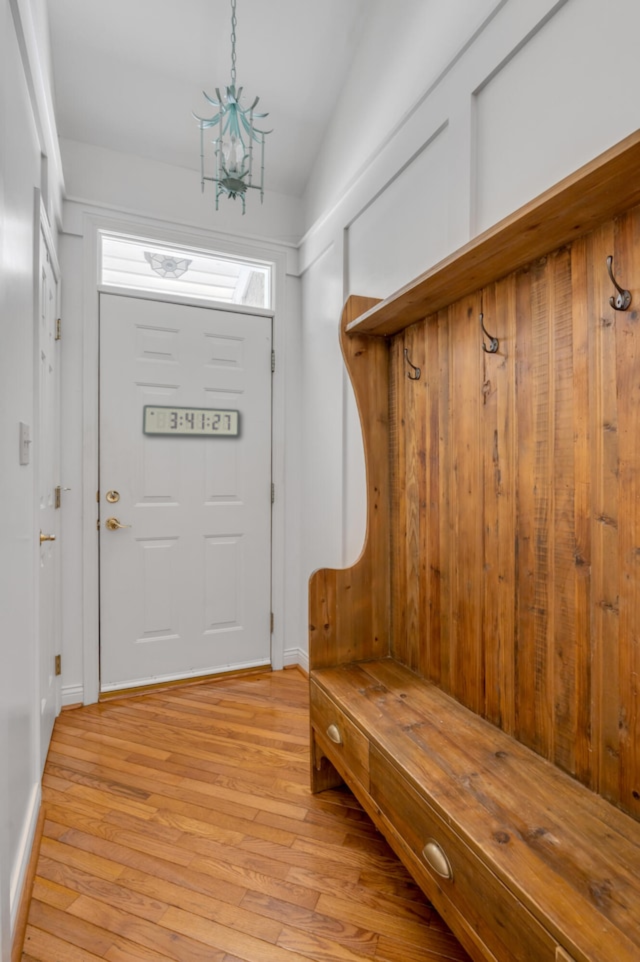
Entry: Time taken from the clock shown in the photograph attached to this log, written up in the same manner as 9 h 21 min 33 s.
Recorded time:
3 h 41 min 27 s
